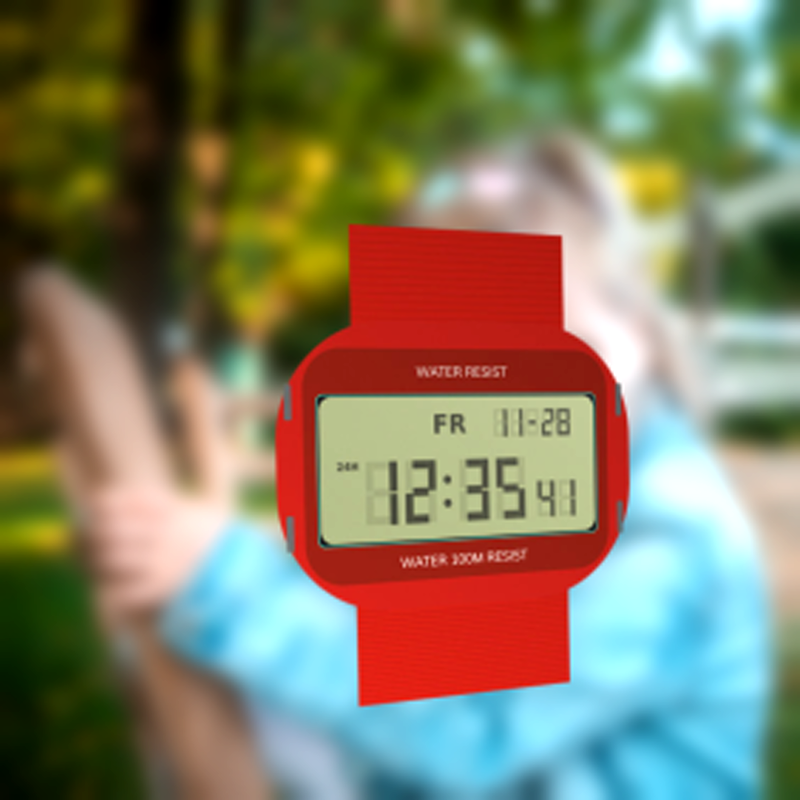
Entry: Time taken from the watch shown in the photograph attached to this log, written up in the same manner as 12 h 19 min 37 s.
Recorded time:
12 h 35 min 41 s
